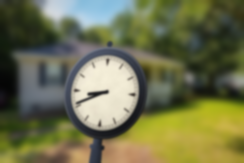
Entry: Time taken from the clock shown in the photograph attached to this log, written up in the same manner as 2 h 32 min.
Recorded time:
8 h 41 min
